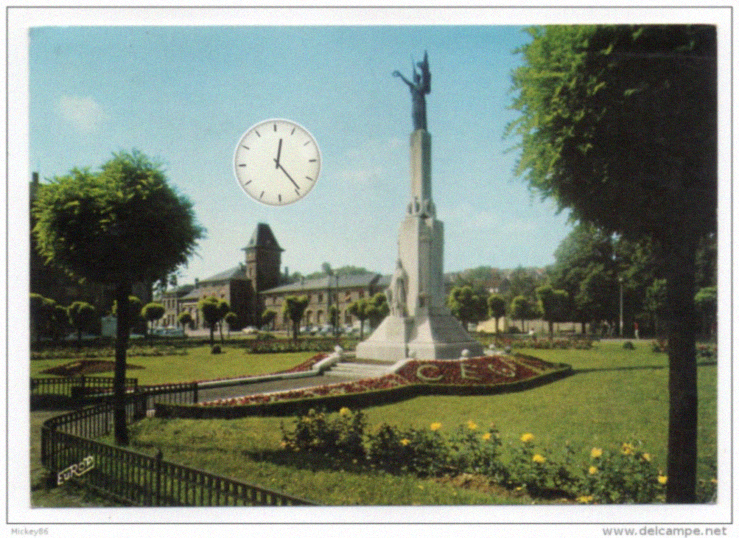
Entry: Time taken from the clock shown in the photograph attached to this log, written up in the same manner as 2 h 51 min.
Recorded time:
12 h 24 min
